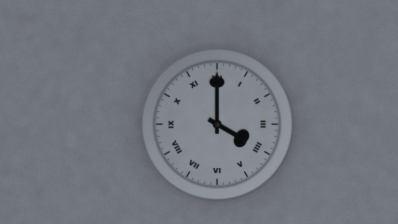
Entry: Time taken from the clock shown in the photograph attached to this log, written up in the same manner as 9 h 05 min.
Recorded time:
4 h 00 min
